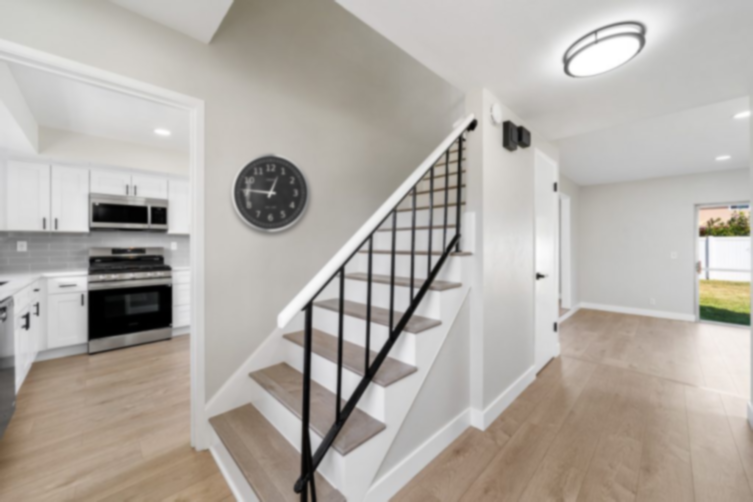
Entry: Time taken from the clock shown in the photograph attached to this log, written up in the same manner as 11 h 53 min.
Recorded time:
12 h 46 min
